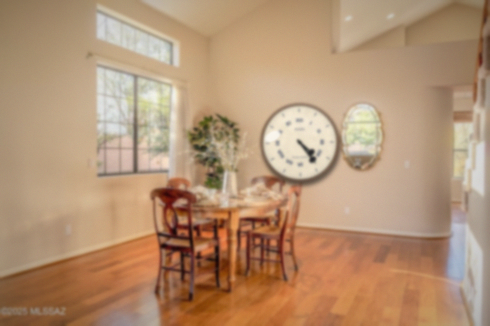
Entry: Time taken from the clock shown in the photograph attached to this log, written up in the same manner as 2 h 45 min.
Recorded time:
4 h 24 min
